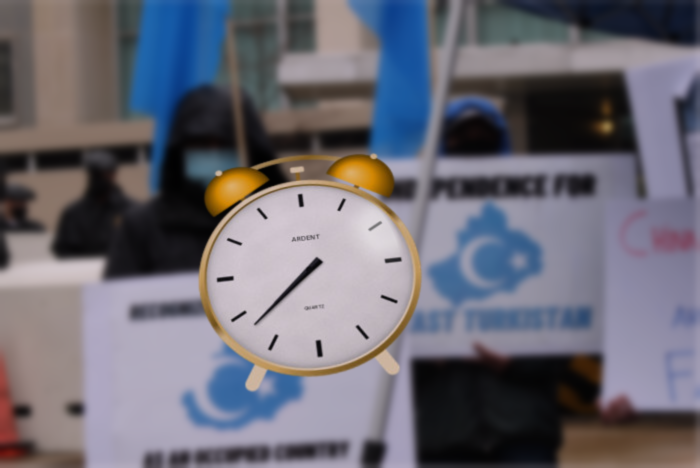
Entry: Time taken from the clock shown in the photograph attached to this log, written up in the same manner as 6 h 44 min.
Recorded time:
7 h 38 min
